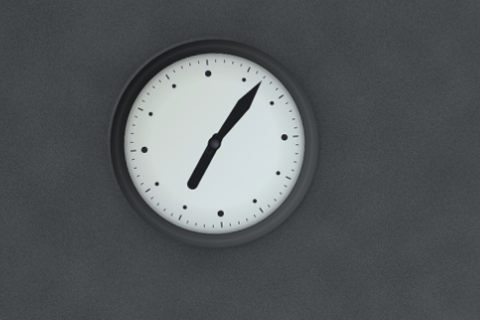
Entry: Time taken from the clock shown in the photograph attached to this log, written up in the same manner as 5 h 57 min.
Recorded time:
7 h 07 min
